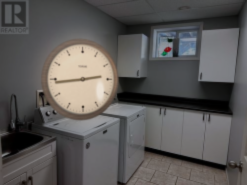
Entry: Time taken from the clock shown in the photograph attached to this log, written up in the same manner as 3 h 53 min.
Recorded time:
2 h 44 min
